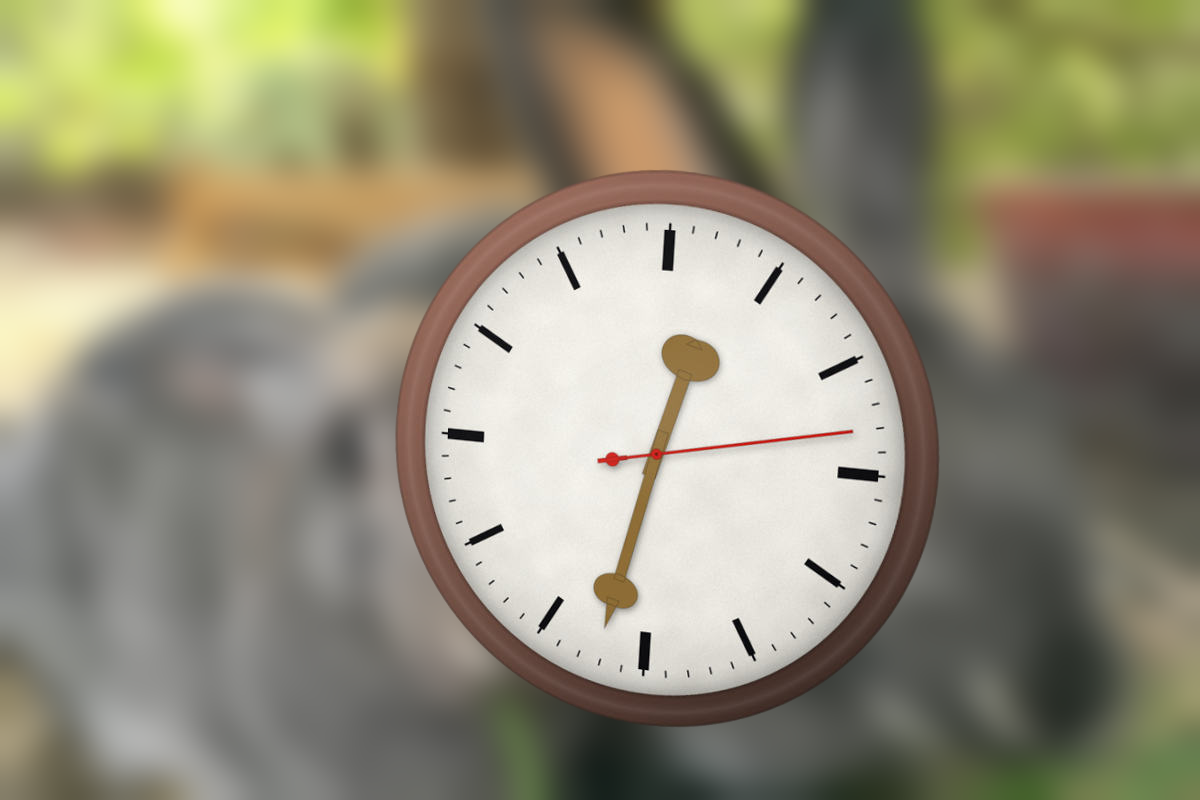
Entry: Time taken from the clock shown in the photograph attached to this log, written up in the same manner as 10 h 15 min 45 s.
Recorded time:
12 h 32 min 13 s
